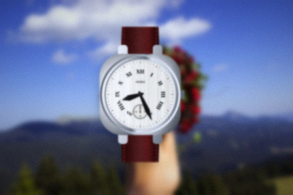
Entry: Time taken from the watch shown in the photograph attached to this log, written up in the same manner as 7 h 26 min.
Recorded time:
8 h 26 min
